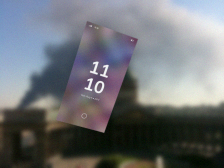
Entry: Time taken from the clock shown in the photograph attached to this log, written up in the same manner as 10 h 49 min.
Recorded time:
11 h 10 min
